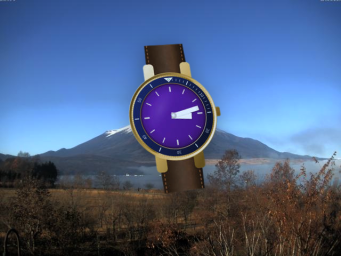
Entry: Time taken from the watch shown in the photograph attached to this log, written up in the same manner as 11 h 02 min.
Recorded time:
3 h 13 min
